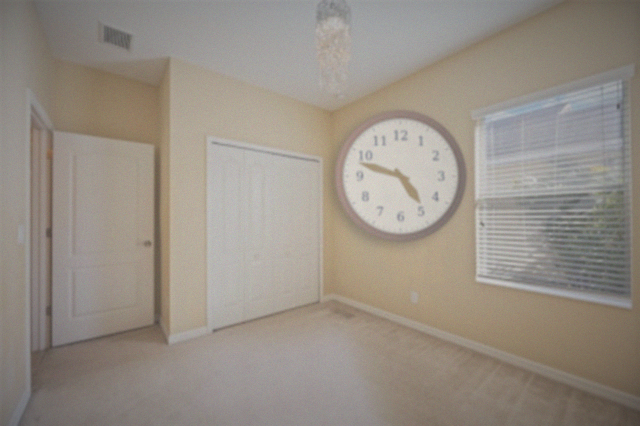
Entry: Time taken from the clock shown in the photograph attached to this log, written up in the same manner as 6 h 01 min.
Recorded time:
4 h 48 min
